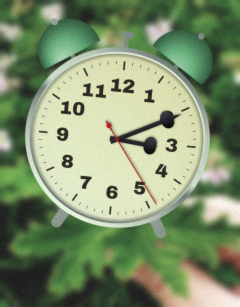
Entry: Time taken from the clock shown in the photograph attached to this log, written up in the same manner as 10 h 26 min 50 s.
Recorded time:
3 h 10 min 24 s
